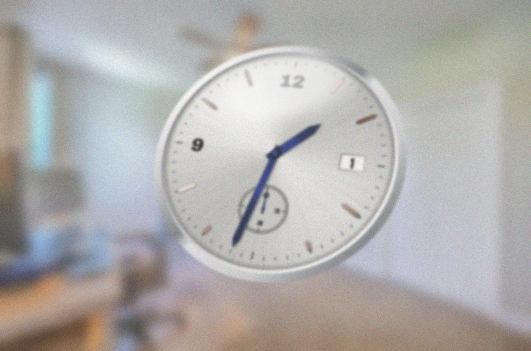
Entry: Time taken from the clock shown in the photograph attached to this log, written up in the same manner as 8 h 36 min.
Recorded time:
1 h 32 min
